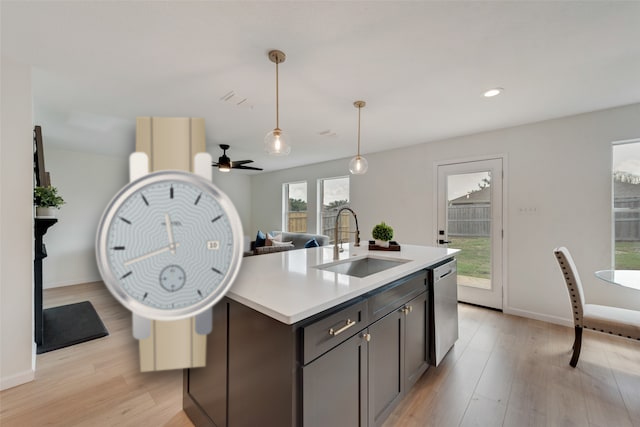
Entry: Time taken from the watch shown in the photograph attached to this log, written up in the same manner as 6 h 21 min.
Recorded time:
11 h 42 min
